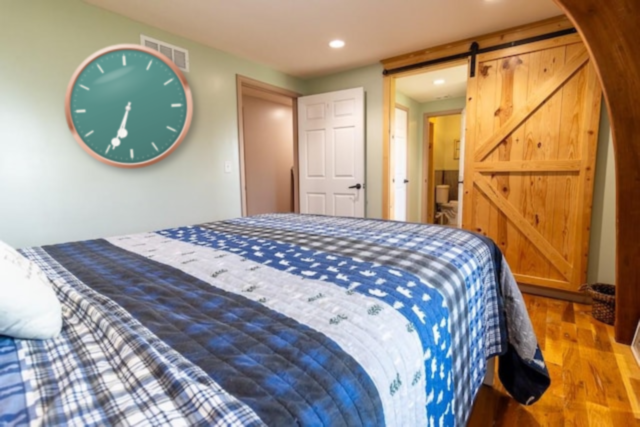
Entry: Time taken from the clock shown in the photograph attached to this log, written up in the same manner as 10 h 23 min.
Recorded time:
6 h 34 min
